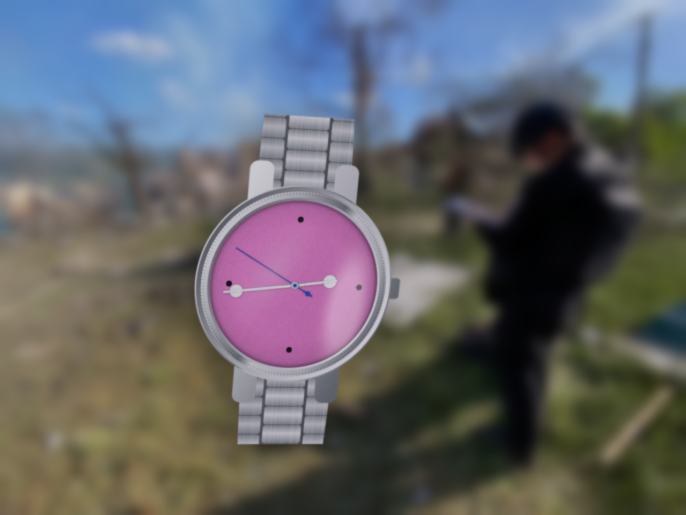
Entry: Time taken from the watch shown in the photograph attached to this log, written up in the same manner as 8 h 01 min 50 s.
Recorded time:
2 h 43 min 50 s
